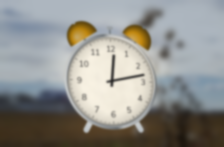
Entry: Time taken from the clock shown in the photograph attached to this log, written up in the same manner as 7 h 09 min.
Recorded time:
12 h 13 min
